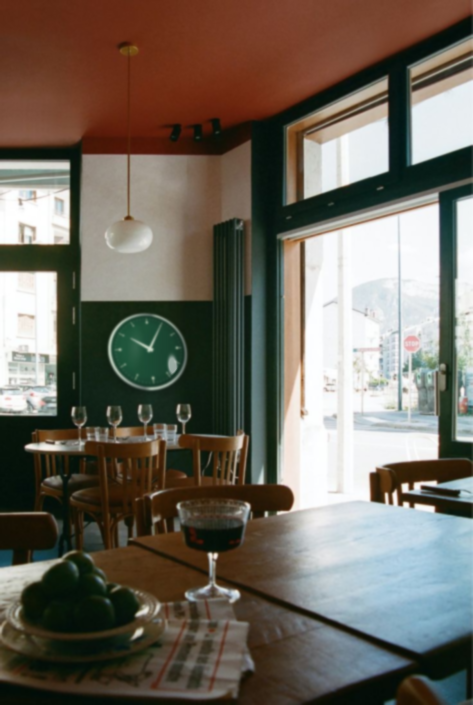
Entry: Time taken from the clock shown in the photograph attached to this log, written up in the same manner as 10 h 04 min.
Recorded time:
10 h 05 min
